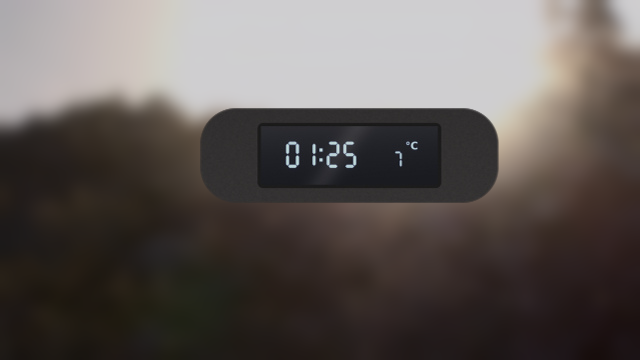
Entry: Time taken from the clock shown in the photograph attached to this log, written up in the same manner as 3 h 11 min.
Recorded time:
1 h 25 min
